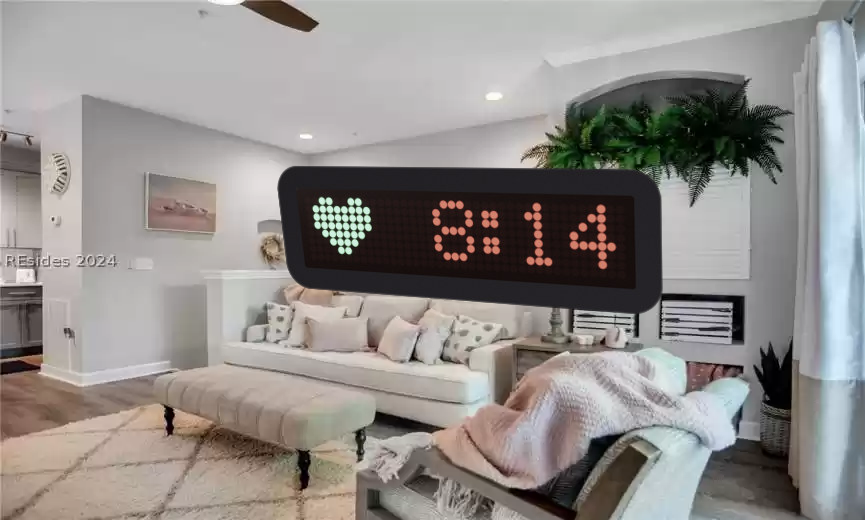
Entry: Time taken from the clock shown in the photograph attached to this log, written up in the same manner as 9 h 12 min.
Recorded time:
8 h 14 min
